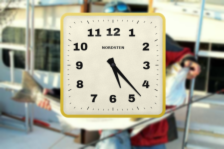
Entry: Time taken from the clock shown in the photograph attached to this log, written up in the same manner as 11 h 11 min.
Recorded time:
5 h 23 min
